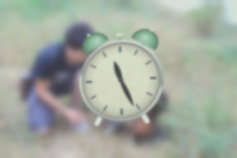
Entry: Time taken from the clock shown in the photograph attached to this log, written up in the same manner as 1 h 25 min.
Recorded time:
11 h 26 min
